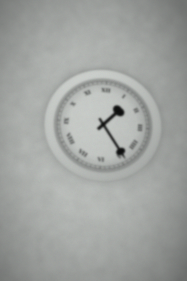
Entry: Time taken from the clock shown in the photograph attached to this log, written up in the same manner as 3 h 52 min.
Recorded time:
1 h 24 min
